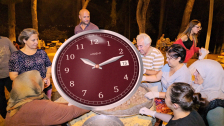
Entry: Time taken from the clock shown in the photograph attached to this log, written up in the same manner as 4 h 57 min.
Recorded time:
10 h 12 min
